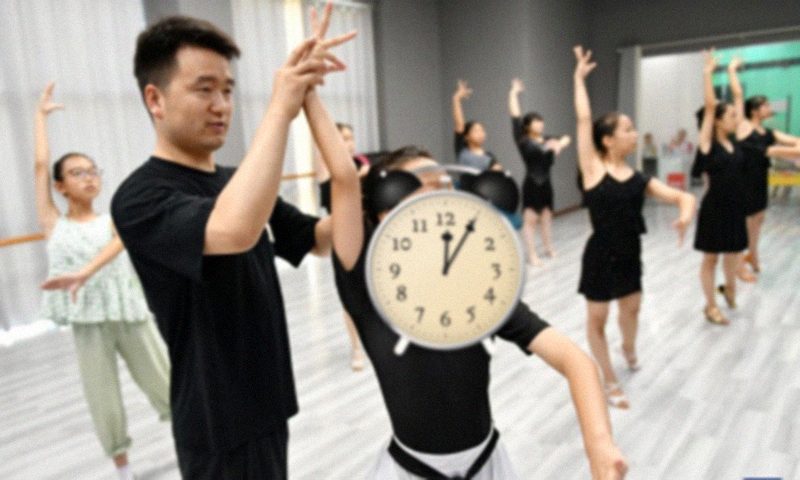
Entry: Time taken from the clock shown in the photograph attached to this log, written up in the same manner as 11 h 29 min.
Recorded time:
12 h 05 min
